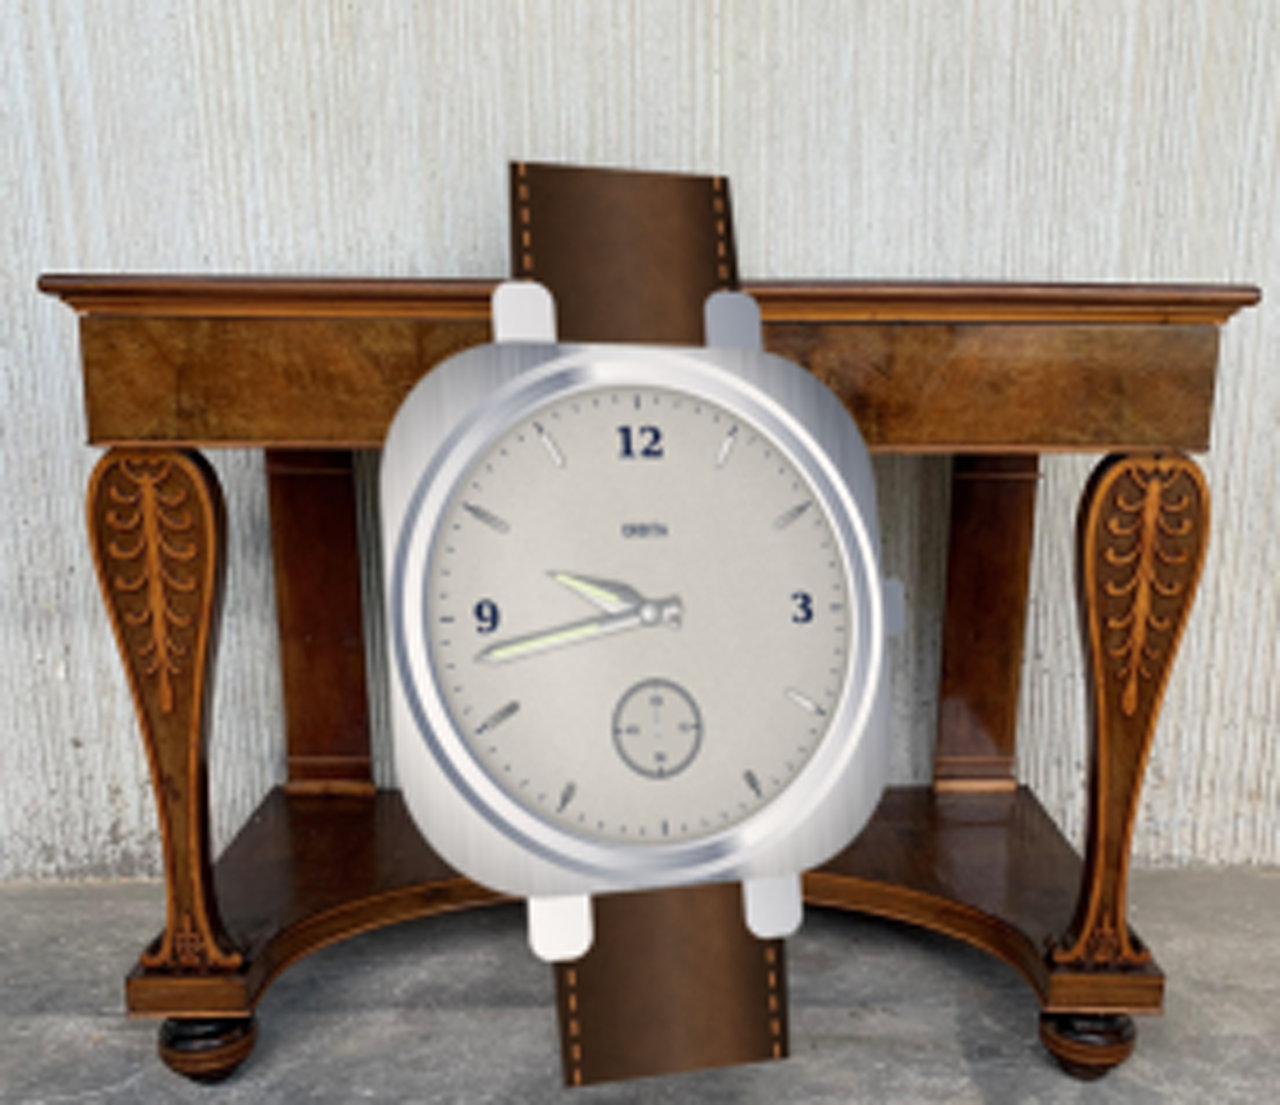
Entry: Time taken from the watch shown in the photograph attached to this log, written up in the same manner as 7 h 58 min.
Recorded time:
9 h 43 min
